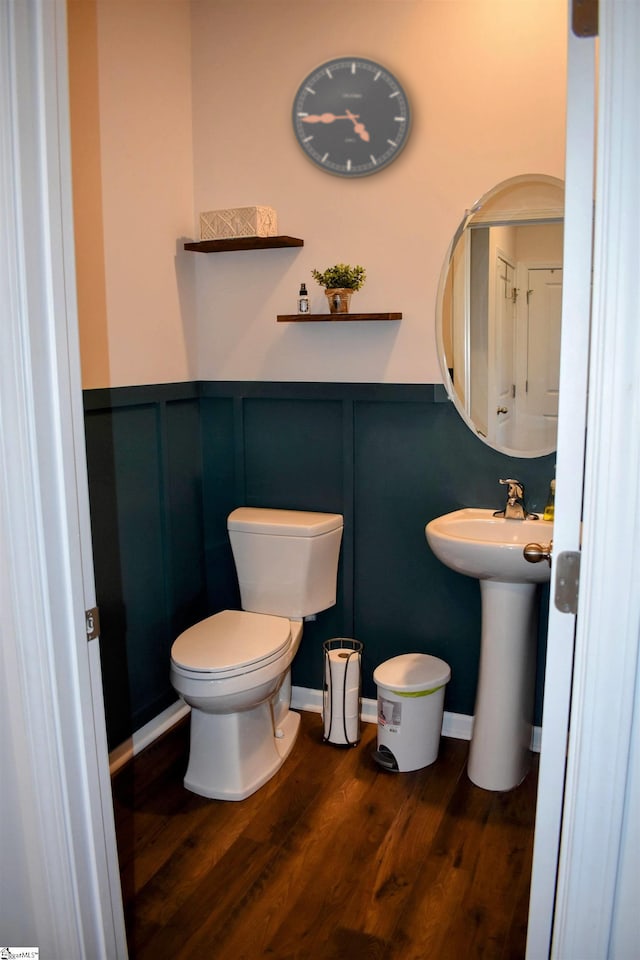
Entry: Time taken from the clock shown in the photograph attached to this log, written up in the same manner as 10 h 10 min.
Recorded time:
4 h 44 min
